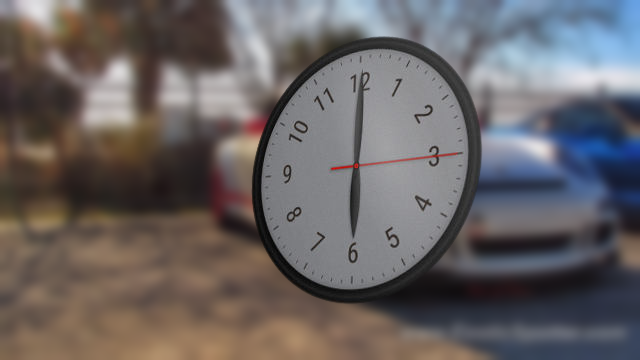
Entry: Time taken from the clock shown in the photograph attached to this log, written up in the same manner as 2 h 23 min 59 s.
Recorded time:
6 h 00 min 15 s
